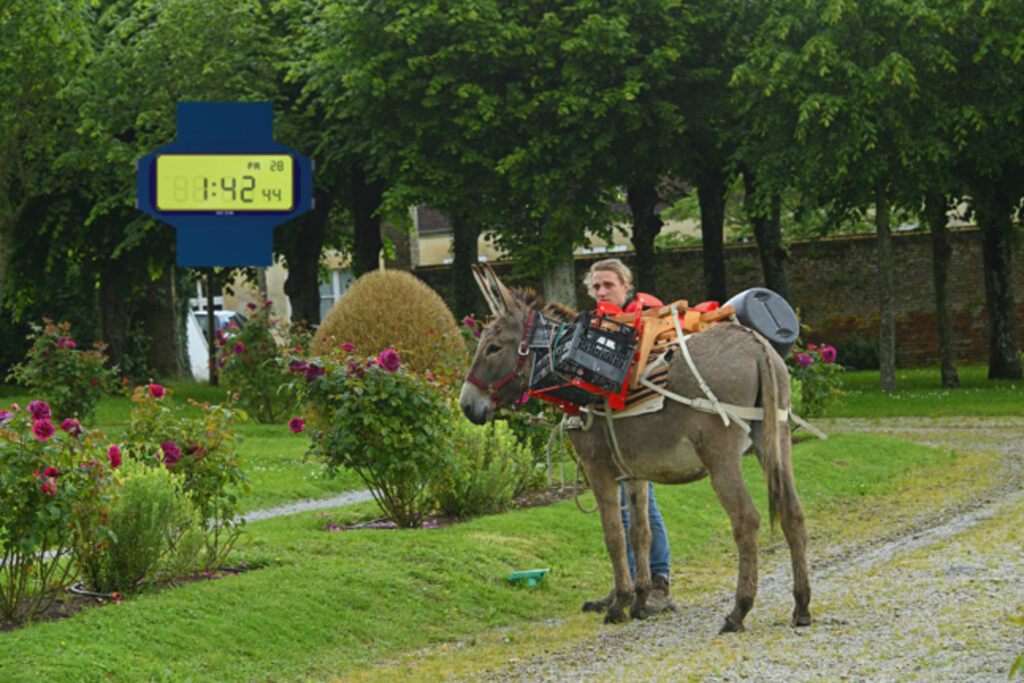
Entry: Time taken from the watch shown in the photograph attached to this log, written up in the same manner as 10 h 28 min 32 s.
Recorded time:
1 h 42 min 44 s
